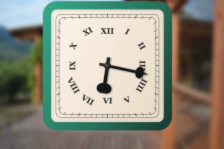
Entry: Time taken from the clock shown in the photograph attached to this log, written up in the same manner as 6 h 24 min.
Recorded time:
6 h 17 min
